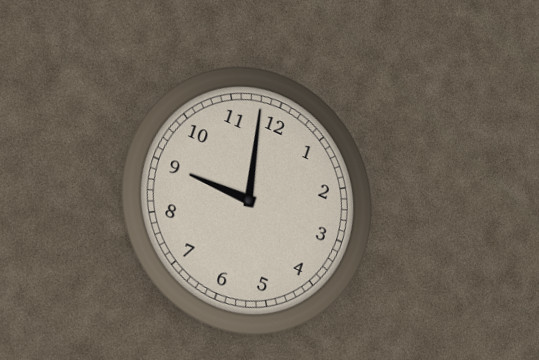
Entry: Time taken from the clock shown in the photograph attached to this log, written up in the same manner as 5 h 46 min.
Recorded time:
8 h 58 min
